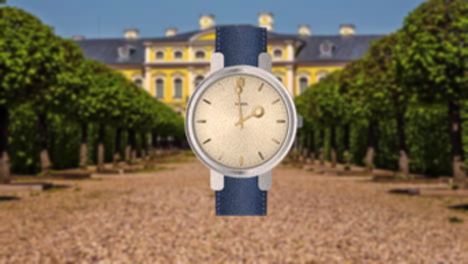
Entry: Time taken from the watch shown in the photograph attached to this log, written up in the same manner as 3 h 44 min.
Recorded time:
1 h 59 min
